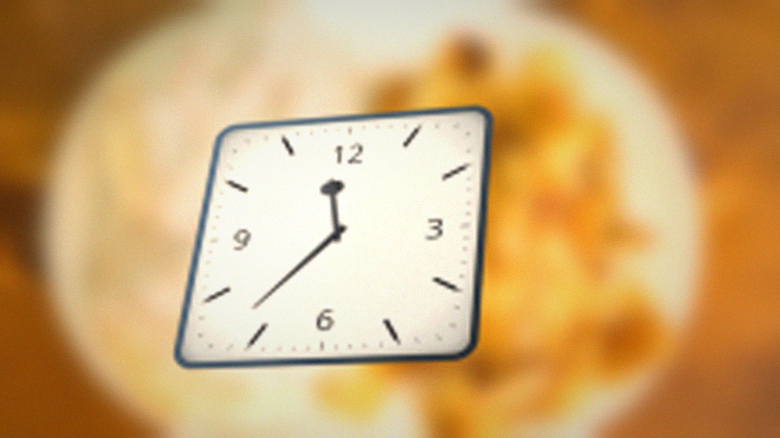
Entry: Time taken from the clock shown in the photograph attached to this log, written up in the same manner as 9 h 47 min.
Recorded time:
11 h 37 min
